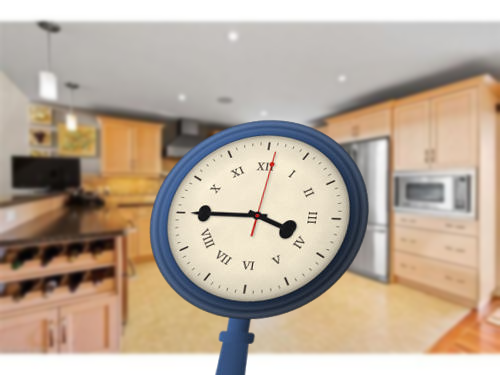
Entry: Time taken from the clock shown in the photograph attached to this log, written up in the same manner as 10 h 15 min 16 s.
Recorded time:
3 h 45 min 01 s
